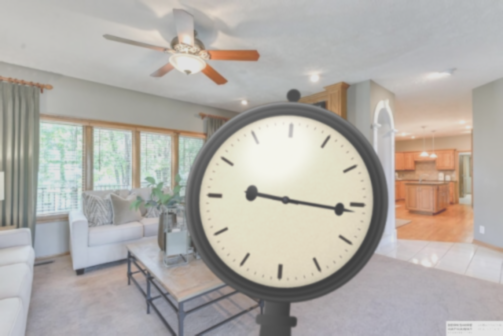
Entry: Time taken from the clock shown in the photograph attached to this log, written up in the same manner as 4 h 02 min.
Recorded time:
9 h 16 min
